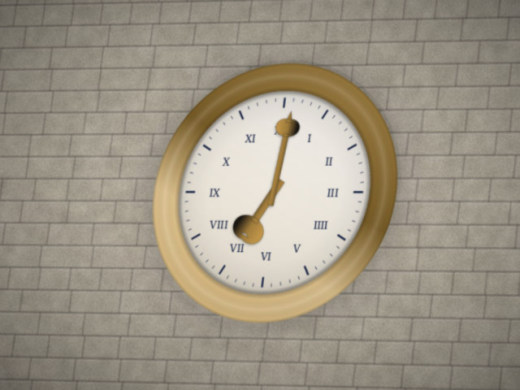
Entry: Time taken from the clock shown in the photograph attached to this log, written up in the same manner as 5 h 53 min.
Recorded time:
7 h 01 min
